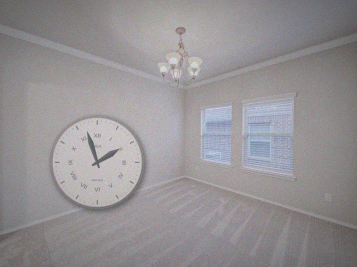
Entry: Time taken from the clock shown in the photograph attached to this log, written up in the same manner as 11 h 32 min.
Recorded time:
1 h 57 min
